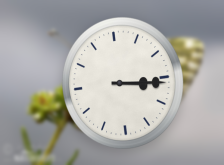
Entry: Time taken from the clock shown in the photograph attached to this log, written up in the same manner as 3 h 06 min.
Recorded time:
3 h 16 min
